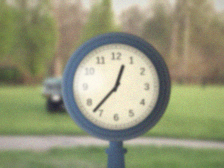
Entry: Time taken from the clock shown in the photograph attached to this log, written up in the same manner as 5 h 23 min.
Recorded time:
12 h 37 min
